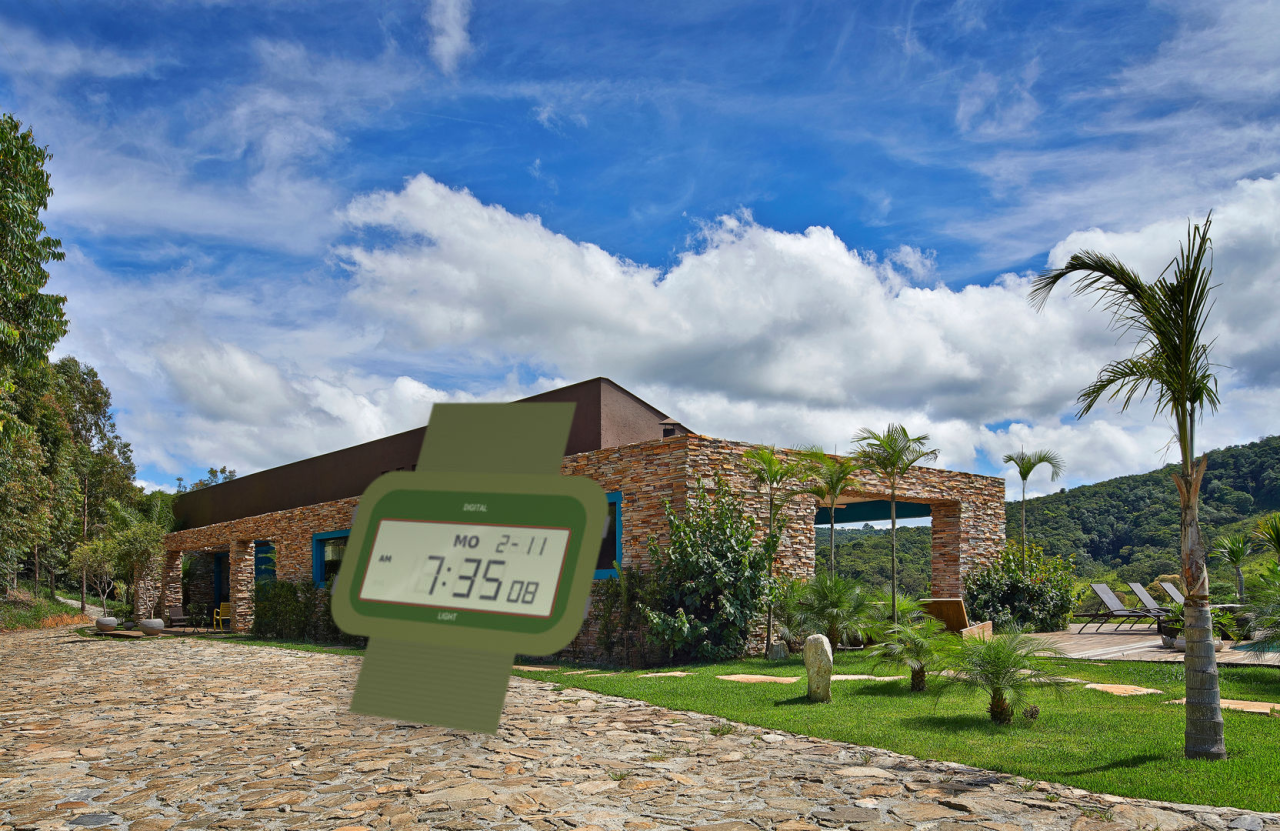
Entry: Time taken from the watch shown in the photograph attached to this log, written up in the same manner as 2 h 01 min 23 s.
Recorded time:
7 h 35 min 08 s
